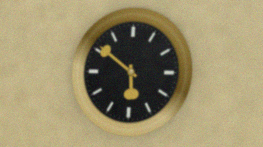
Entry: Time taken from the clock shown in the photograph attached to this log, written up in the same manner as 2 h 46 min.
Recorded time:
5 h 51 min
